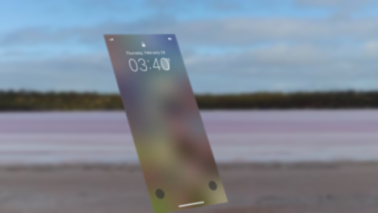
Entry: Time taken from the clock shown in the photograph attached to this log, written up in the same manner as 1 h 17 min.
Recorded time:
3 h 40 min
